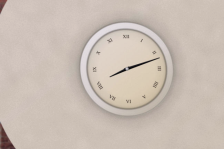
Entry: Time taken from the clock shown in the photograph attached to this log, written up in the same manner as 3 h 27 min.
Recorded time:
8 h 12 min
